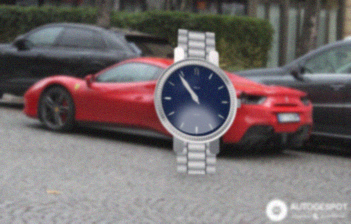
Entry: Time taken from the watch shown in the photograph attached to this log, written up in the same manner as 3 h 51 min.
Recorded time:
10 h 54 min
